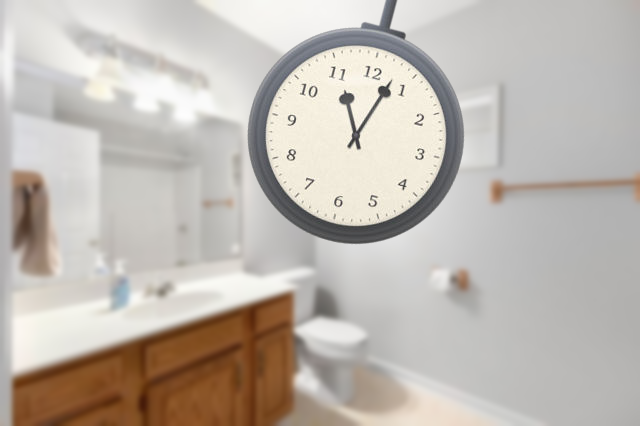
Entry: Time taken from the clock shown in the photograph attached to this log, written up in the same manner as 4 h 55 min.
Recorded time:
11 h 03 min
